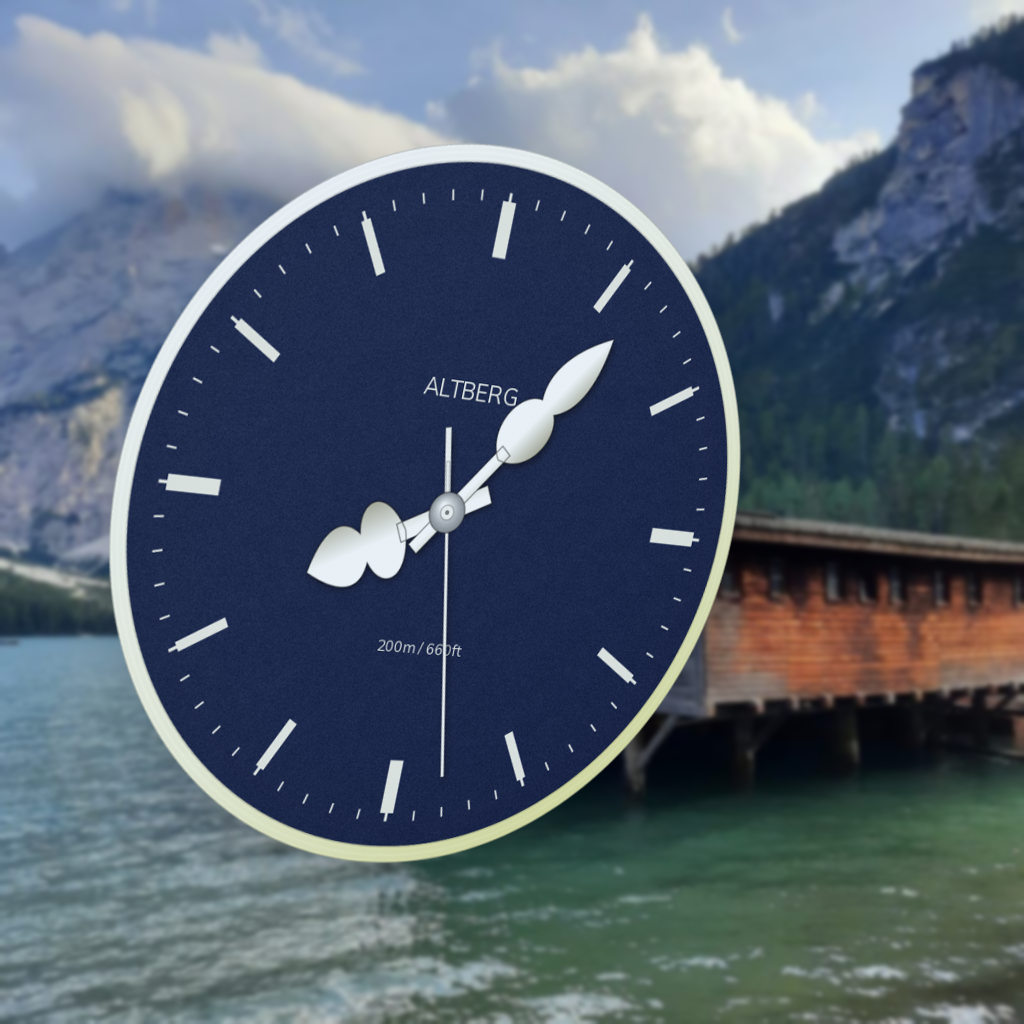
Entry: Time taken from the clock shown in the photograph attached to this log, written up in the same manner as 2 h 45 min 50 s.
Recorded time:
8 h 06 min 28 s
